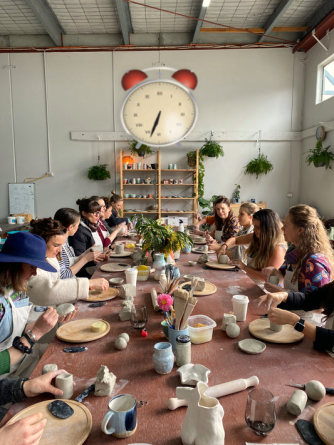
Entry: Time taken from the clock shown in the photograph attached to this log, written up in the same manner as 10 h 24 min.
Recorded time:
6 h 33 min
